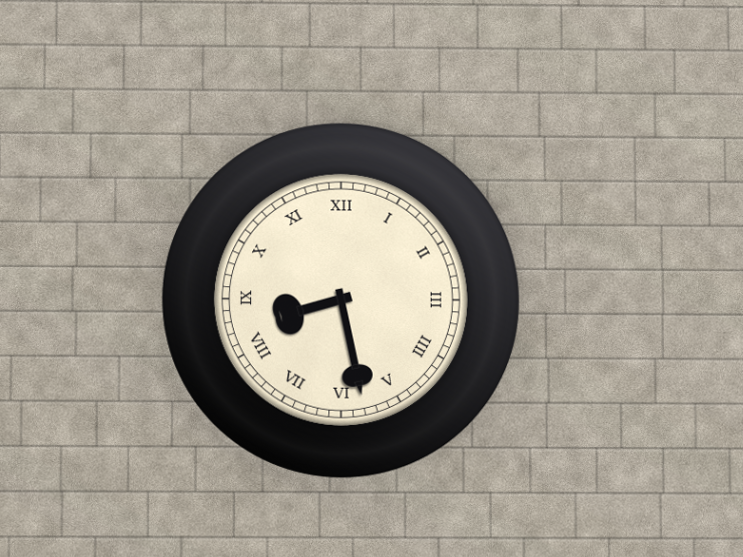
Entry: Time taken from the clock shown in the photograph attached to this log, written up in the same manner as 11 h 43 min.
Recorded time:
8 h 28 min
